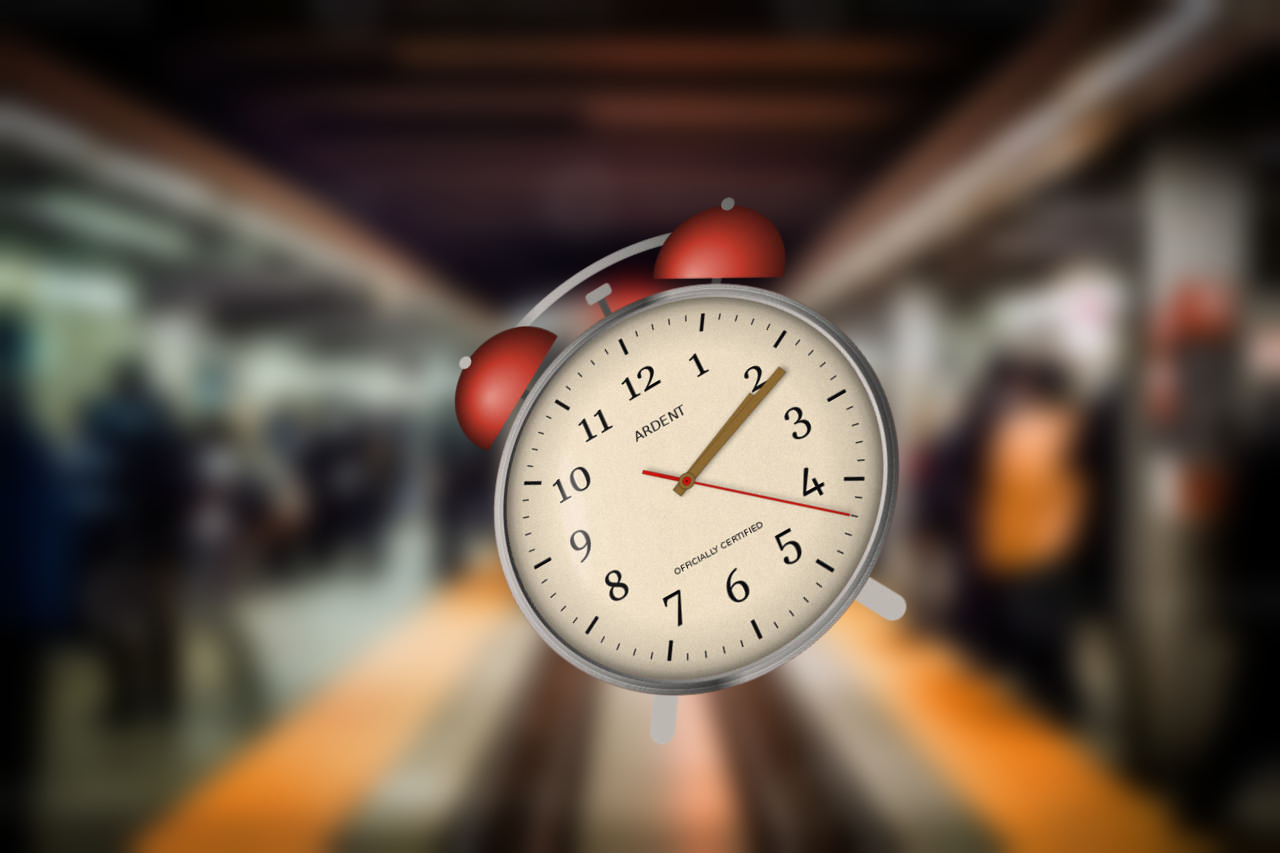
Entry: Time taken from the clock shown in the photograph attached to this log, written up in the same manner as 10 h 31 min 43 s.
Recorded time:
2 h 11 min 22 s
